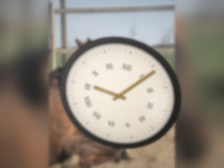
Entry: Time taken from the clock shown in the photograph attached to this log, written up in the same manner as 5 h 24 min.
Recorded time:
9 h 06 min
